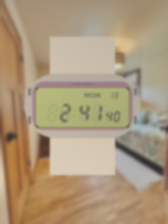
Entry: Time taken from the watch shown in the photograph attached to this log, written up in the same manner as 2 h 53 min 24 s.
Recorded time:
2 h 41 min 40 s
